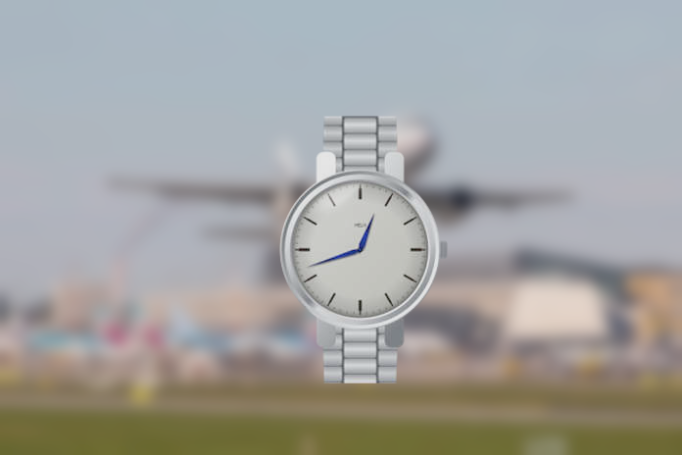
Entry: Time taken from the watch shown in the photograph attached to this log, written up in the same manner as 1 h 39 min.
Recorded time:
12 h 42 min
